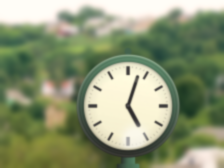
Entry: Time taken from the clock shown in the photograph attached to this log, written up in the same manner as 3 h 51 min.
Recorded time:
5 h 03 min
